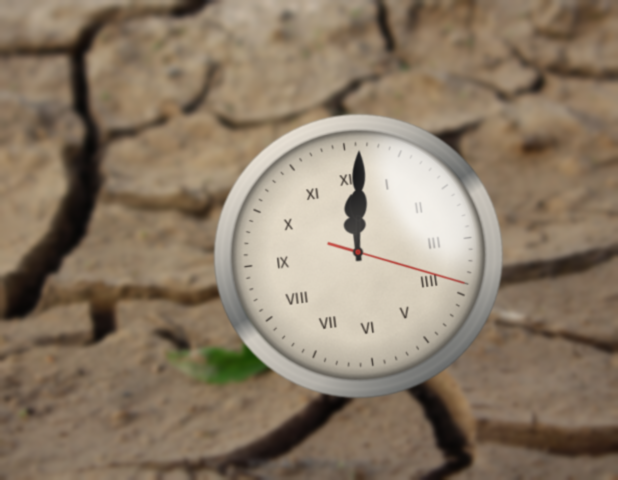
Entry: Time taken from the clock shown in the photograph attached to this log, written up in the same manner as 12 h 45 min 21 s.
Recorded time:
12 h 01 min 19 s
